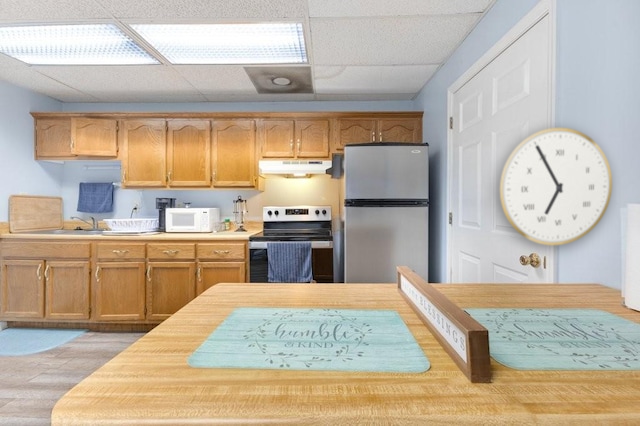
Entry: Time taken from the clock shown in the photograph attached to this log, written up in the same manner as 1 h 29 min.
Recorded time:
6 h 55 min
